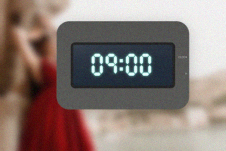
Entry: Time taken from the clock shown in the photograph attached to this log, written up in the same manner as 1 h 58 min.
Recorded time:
9 h 00 min
